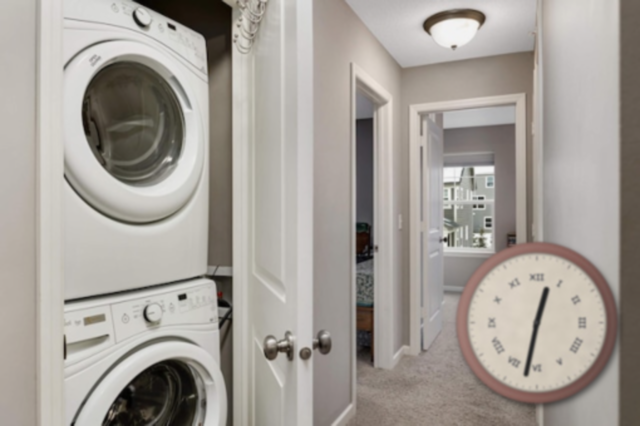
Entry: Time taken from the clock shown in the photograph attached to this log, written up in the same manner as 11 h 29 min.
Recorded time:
12 h 32 min
